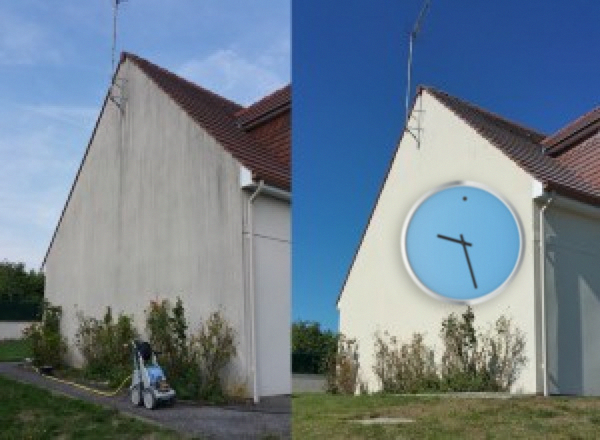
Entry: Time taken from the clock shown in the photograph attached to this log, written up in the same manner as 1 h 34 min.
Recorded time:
9 h 27 min
